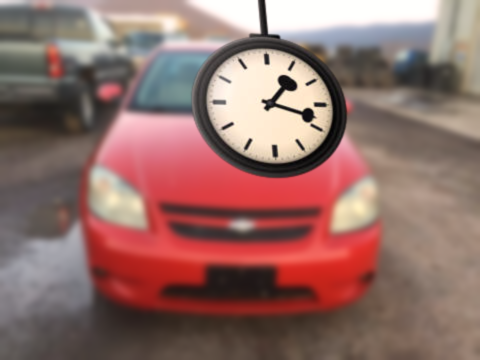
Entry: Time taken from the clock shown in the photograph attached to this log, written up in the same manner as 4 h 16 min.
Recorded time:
1 h 18 min
